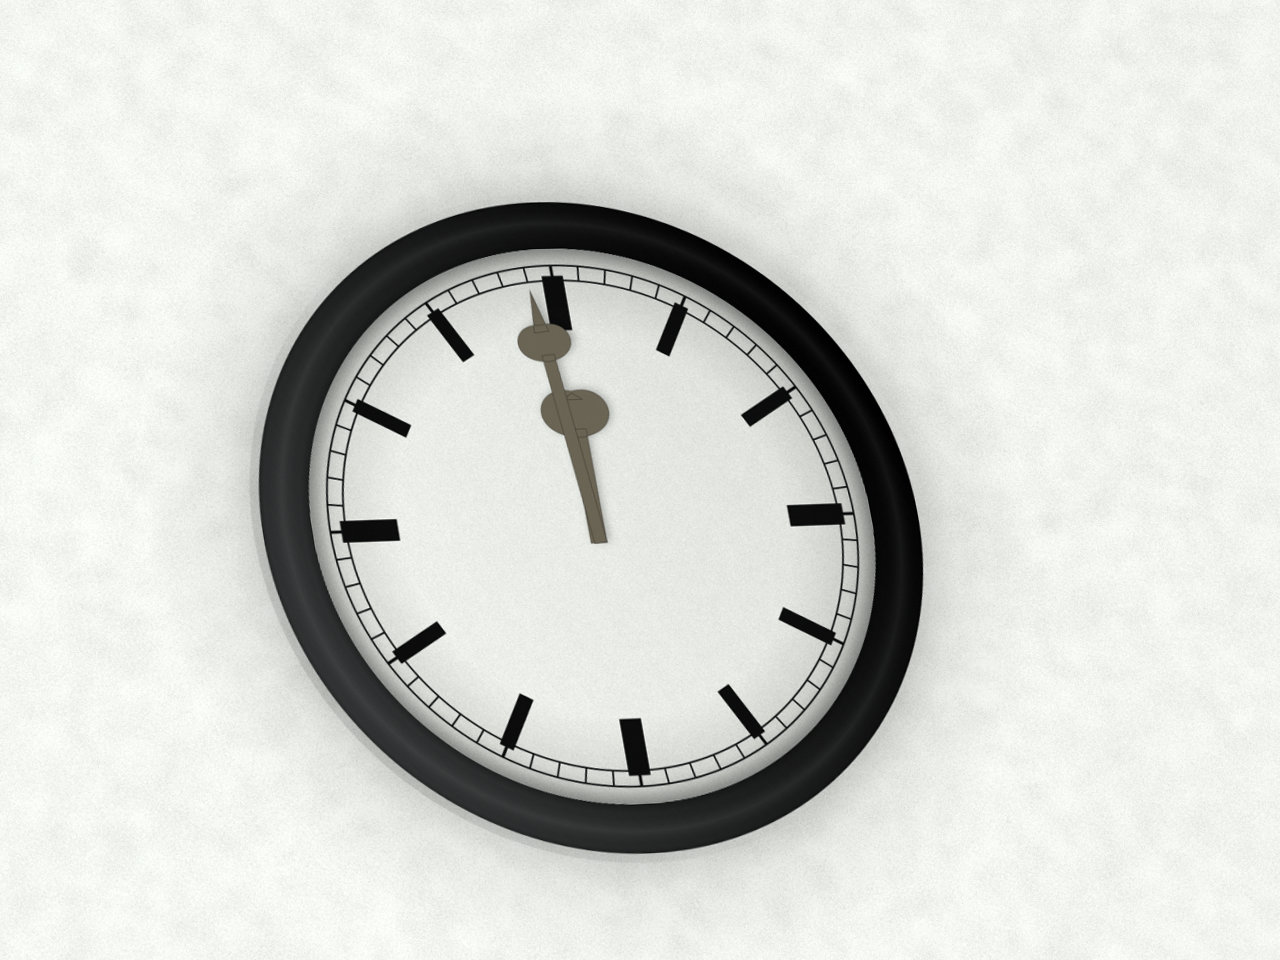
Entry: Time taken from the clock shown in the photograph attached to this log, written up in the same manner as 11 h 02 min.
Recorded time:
11 h 59 min
